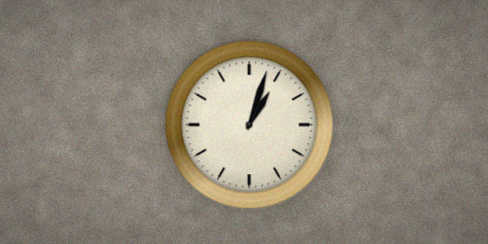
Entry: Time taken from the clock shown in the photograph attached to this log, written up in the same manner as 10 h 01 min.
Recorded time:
1 h 03 min
